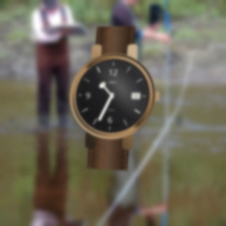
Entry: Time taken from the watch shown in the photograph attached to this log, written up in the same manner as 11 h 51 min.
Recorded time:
10 h 34 min
